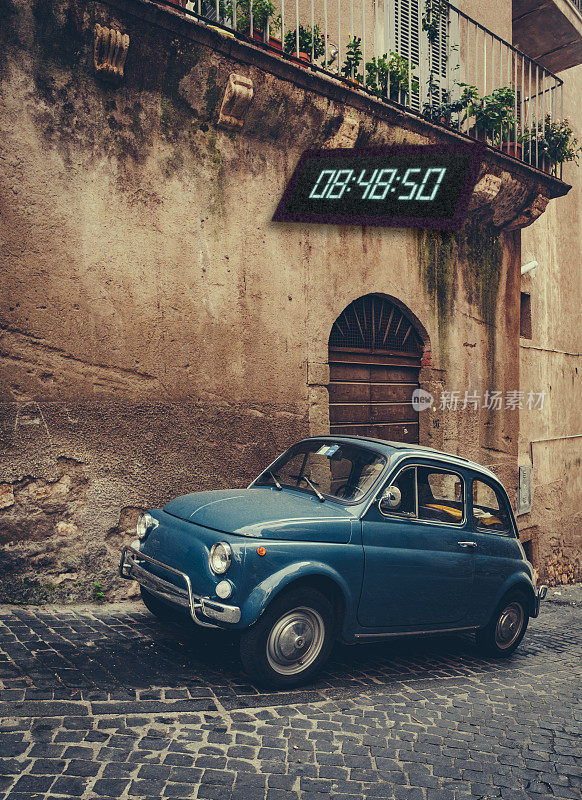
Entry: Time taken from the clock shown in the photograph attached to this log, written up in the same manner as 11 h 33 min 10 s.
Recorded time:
8 h 48 min 50 s
